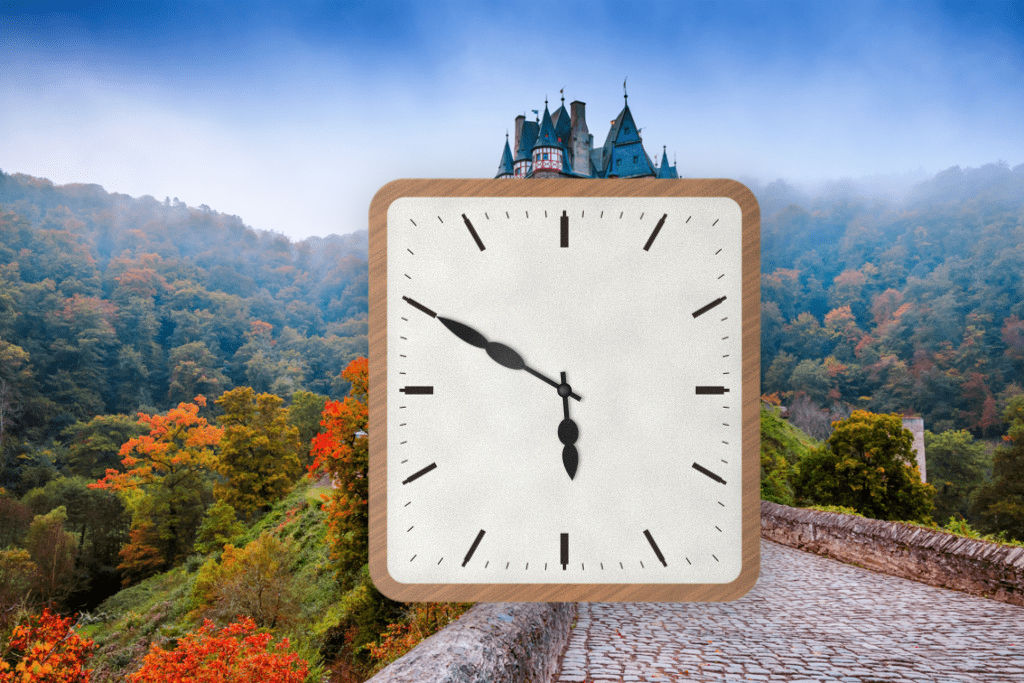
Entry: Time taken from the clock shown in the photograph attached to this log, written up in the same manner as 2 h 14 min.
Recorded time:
5 h 50 min
